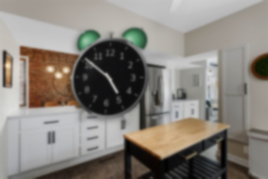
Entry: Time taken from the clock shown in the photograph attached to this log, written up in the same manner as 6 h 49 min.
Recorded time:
4 h 51 min
